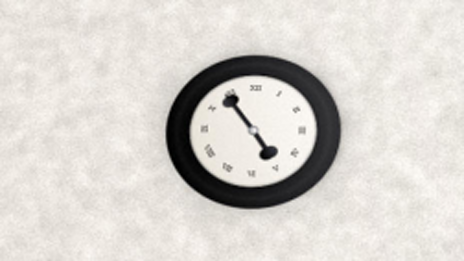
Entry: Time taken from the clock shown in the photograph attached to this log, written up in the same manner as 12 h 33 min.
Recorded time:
4 h 54 min
